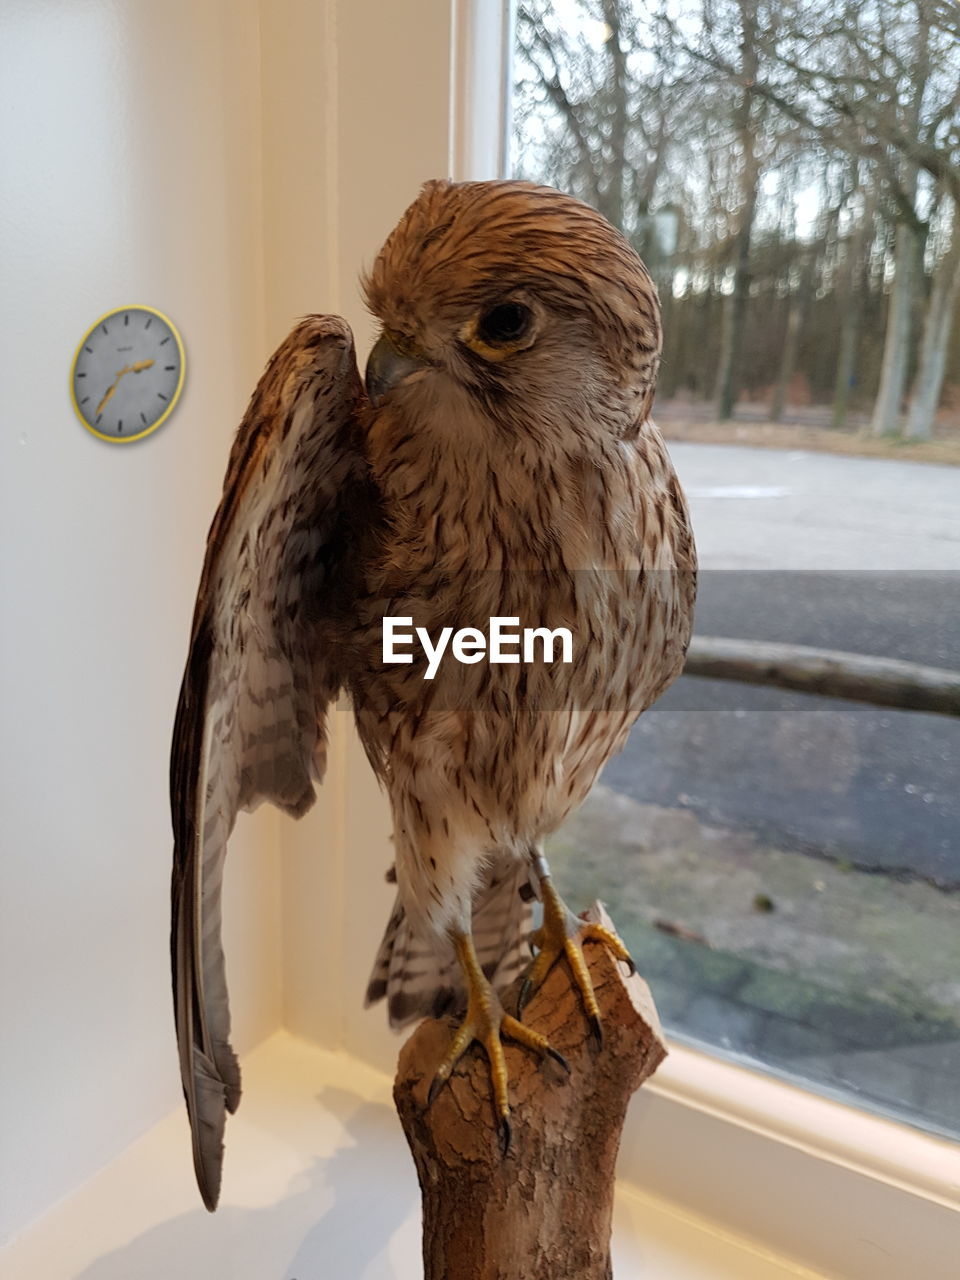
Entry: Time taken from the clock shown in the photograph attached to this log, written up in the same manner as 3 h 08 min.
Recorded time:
2 h 36 min
